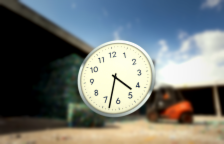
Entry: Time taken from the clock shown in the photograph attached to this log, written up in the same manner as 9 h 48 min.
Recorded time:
4 h 33 min
